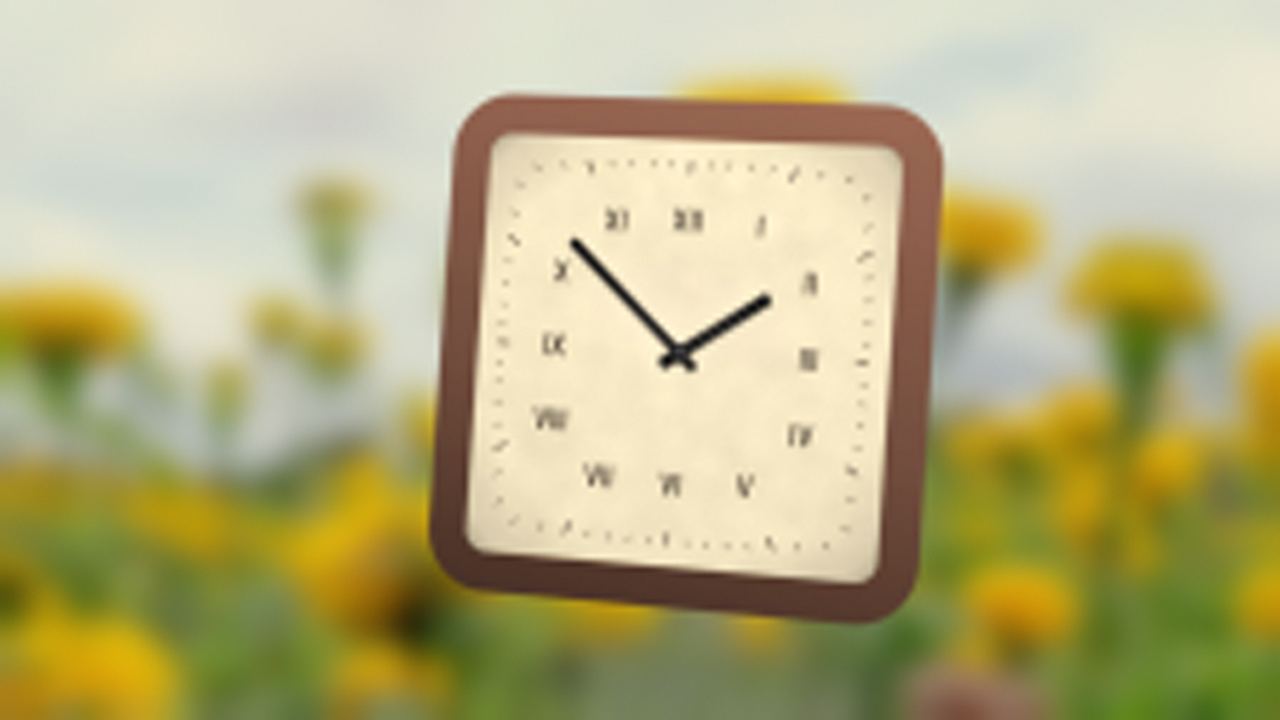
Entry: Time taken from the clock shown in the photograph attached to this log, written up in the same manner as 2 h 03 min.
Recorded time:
1 h 52 min
